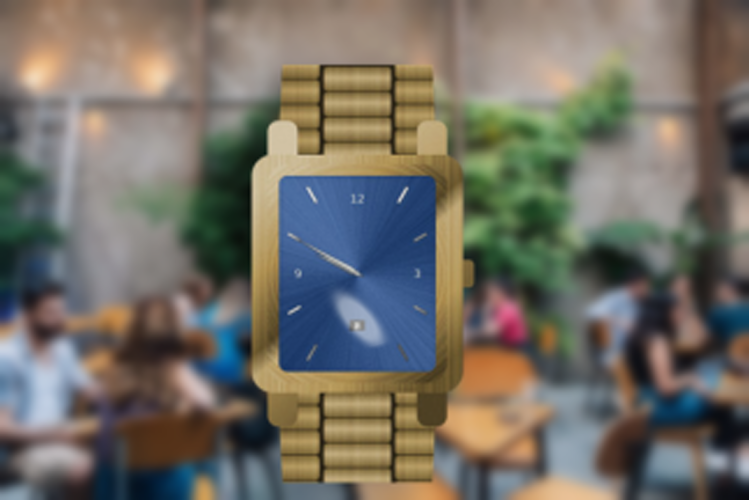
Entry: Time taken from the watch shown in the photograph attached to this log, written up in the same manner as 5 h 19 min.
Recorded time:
9 h 50 min
